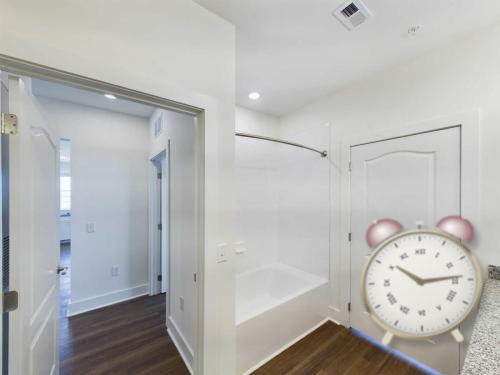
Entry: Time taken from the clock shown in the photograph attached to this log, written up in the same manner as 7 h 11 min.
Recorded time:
10 h 14 min
